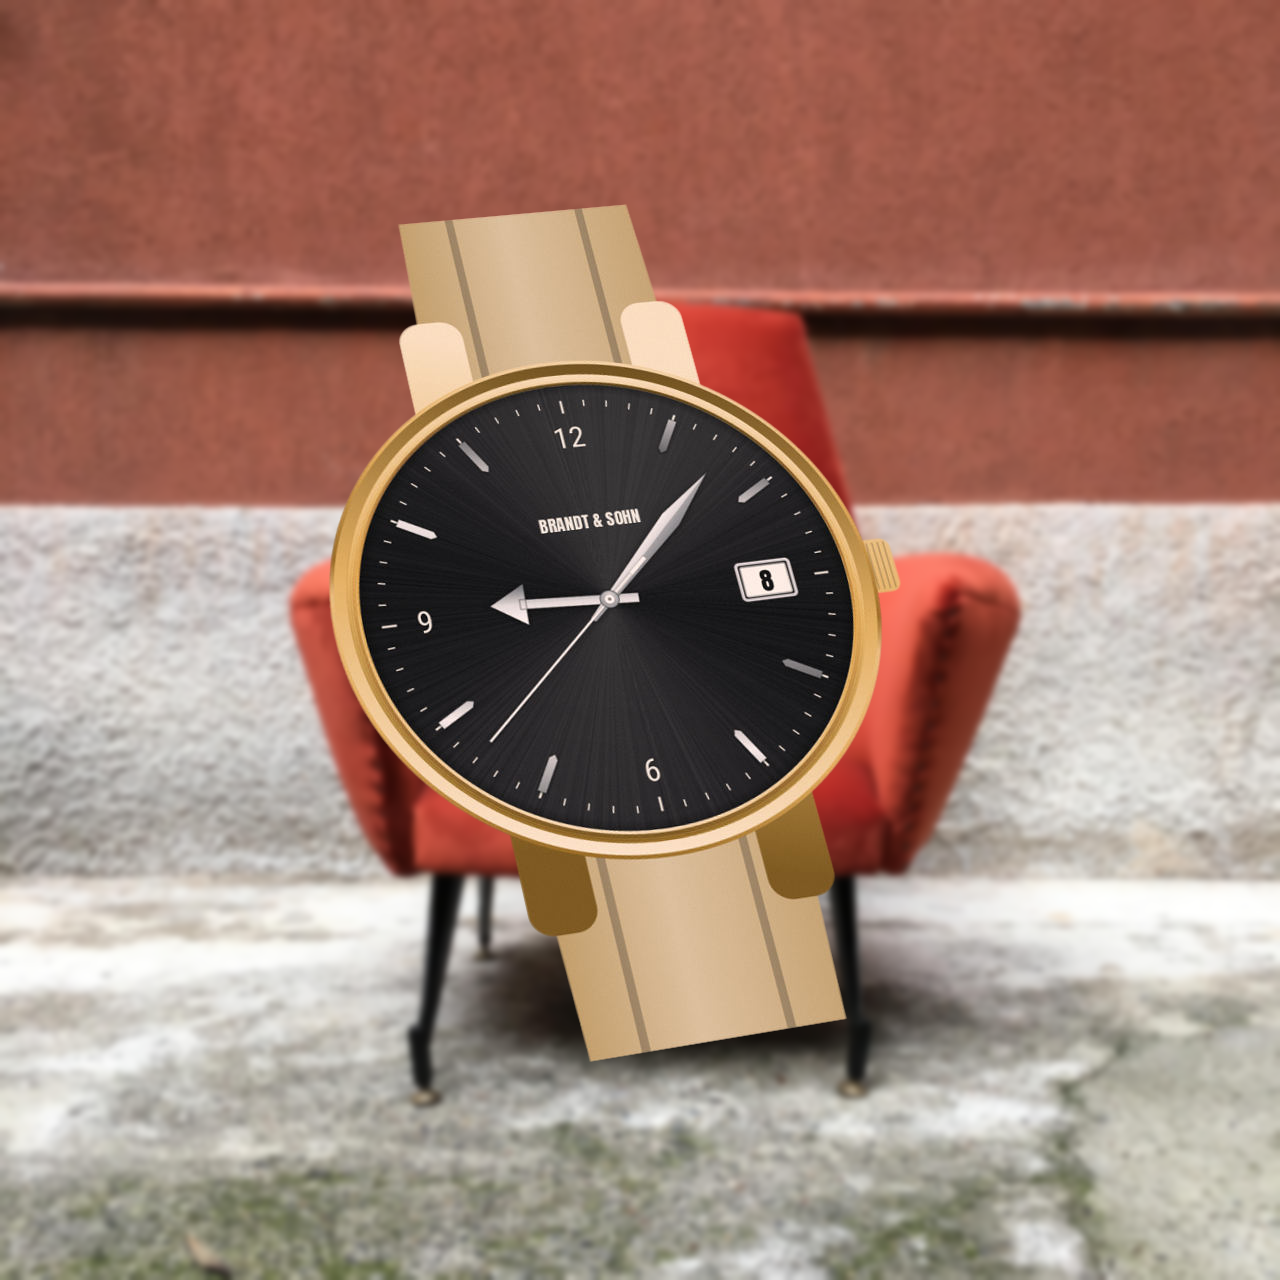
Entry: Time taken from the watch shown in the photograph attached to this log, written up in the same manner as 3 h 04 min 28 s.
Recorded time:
9 h 07 min 38 s
